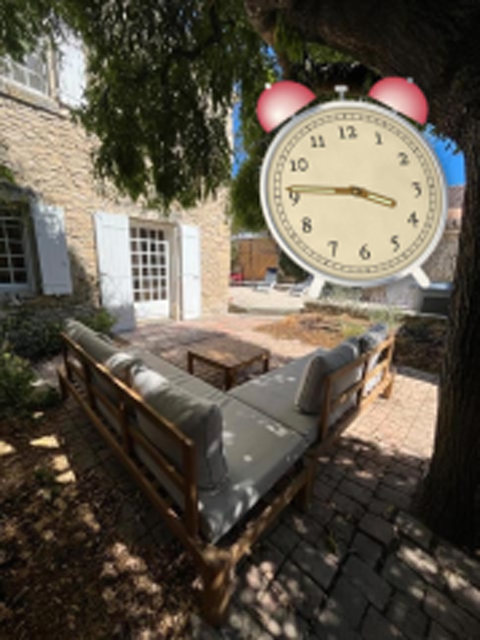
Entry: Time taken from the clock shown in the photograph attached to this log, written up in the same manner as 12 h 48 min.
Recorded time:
3 h 46 min
